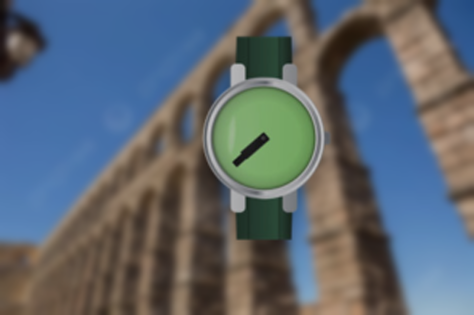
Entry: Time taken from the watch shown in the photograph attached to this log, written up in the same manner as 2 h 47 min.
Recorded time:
7 h 38 min
